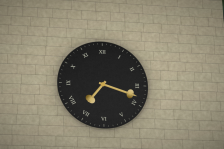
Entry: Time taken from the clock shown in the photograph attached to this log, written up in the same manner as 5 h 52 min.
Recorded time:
7 h 18 min
